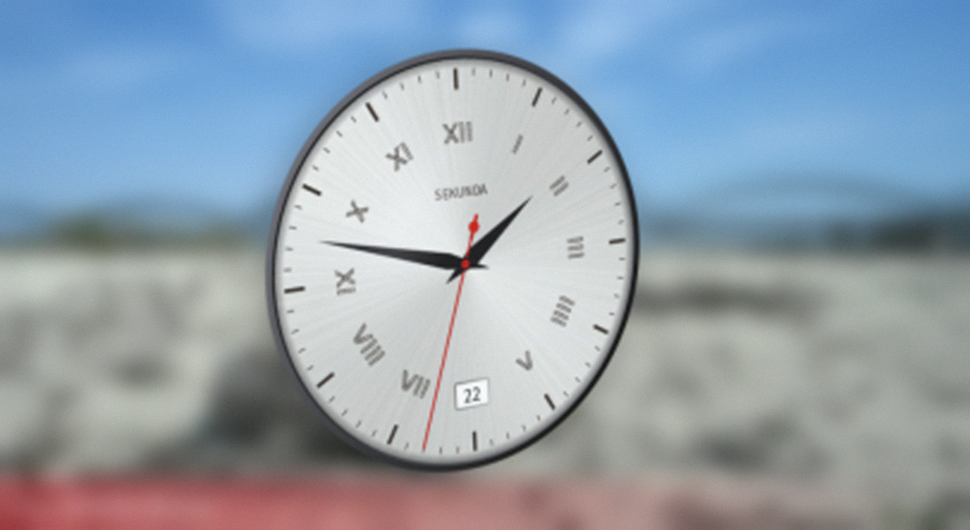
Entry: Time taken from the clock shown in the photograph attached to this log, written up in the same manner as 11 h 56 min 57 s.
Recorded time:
1 h 47 min 33 s
